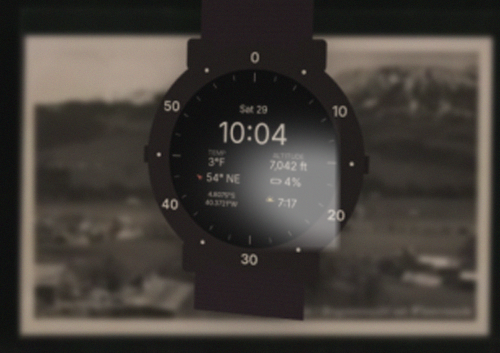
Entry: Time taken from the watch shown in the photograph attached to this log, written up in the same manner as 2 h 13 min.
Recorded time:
10 h 04 min
